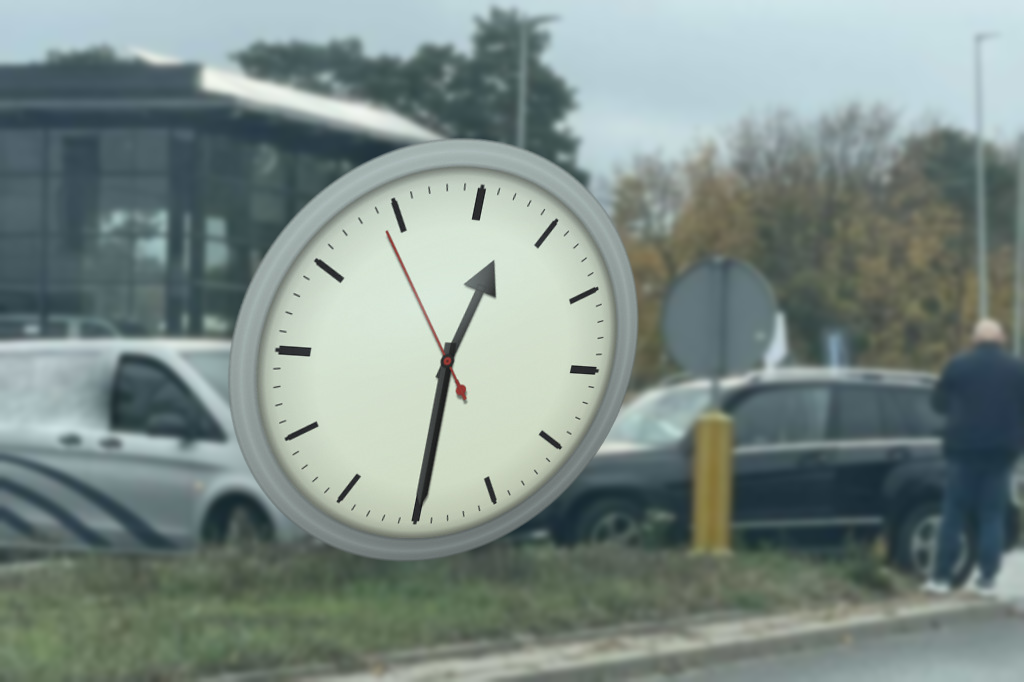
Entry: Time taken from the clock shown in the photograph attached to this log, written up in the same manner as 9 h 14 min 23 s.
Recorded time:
12 h 29 min 54 s
